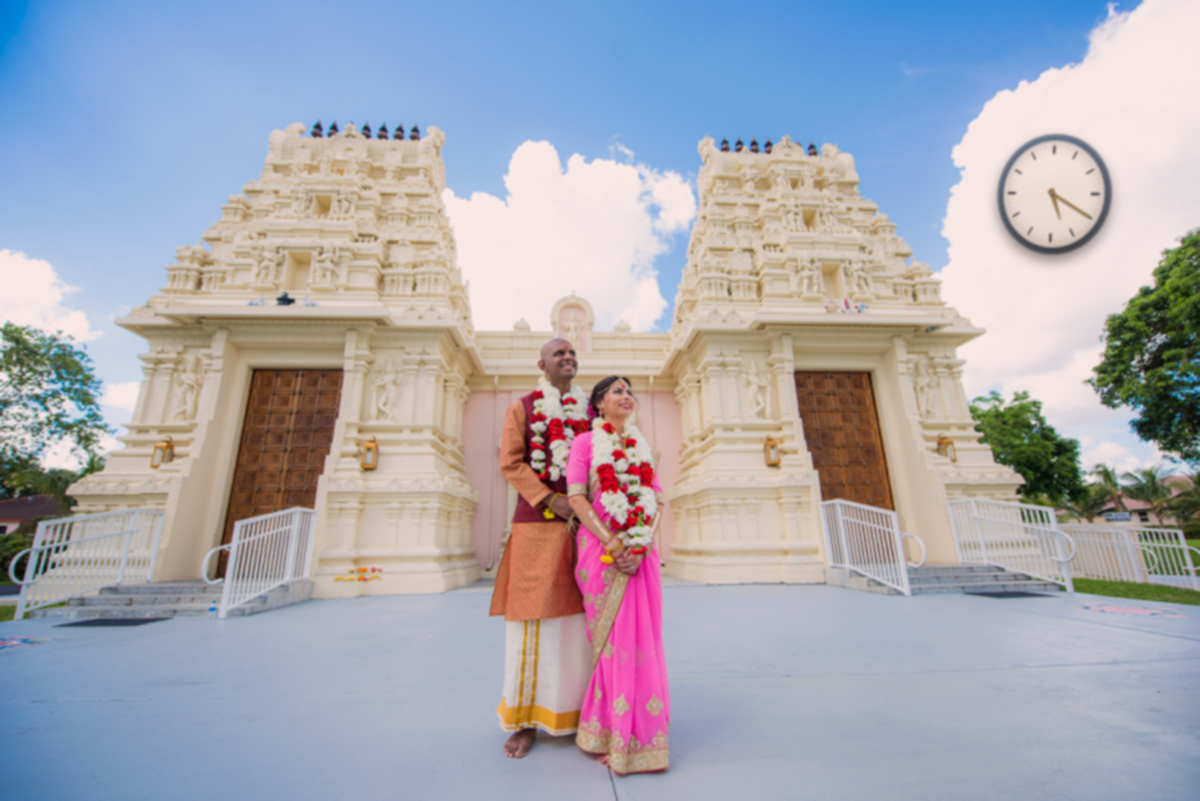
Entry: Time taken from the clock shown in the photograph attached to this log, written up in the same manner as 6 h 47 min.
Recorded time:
5 h 20 min
